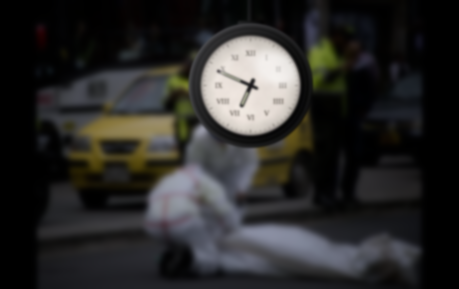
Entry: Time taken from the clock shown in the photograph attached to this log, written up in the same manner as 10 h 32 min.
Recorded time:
6 h 49 min
